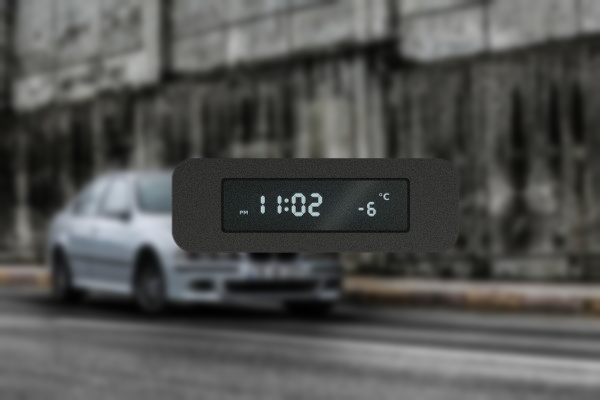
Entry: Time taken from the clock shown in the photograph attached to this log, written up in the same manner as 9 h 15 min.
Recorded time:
11 h 02 min
